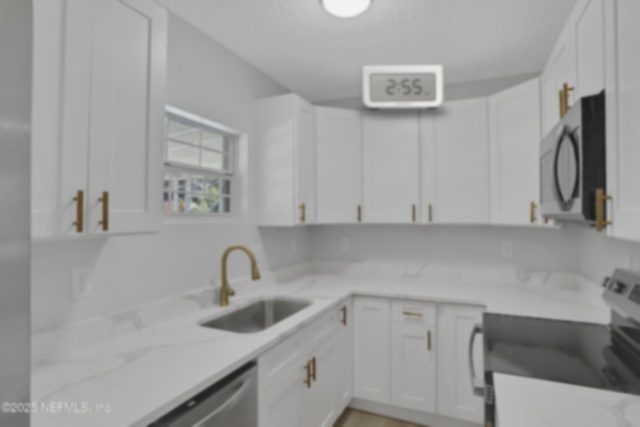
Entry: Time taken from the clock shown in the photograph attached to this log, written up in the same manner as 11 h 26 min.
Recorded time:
2 h 55 min
